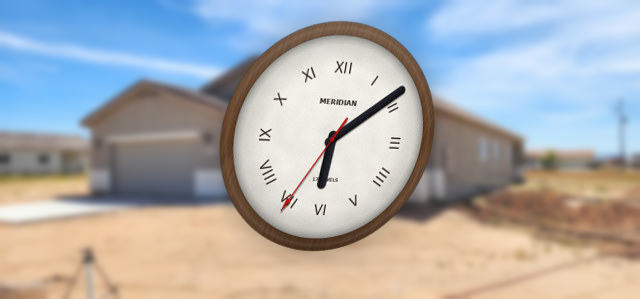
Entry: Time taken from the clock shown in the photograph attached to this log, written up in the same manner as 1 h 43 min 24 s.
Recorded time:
6 h 08 min 35 s
